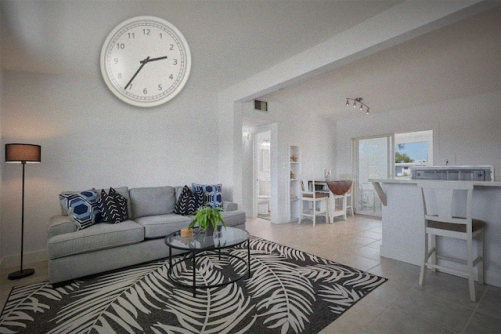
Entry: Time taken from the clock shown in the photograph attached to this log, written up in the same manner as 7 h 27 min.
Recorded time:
2 h 36 min
